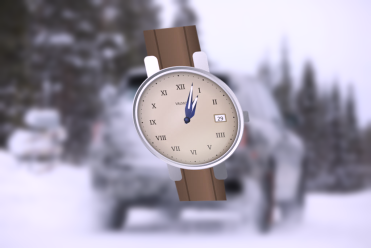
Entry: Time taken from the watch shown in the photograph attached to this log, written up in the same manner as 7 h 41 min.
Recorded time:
1 h 03 min
